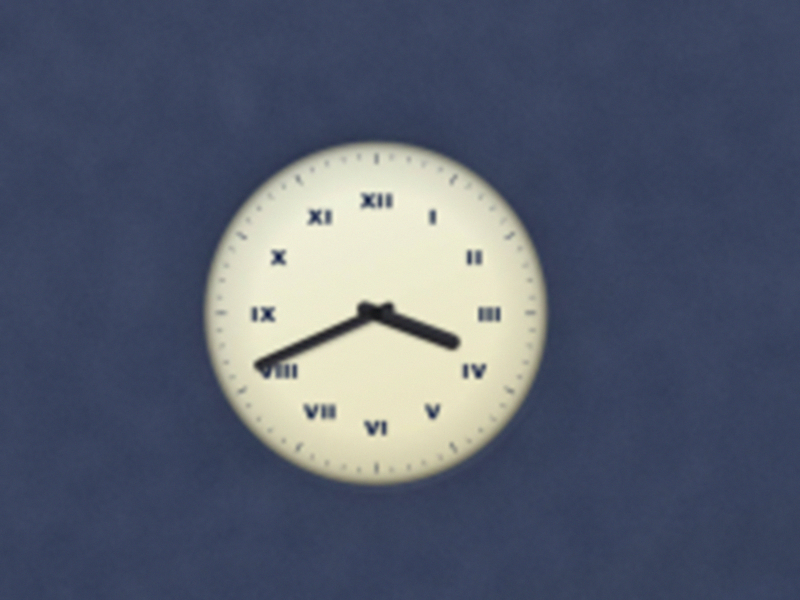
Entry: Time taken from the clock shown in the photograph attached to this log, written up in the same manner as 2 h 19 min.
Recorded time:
3 h 41 min
